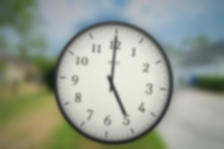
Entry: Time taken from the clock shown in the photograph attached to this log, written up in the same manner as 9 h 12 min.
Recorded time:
5 h 00 min
